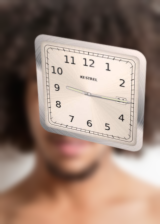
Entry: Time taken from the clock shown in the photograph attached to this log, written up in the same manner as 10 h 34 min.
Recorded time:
9 h 15 min
